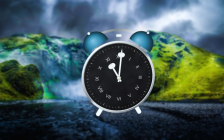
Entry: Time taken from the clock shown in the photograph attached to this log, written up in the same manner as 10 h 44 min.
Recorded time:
11 h 01 min
